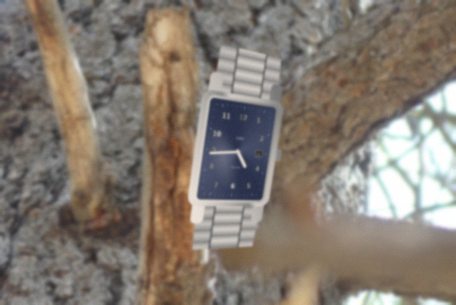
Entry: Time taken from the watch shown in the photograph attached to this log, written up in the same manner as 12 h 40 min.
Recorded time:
4 h 44 min
